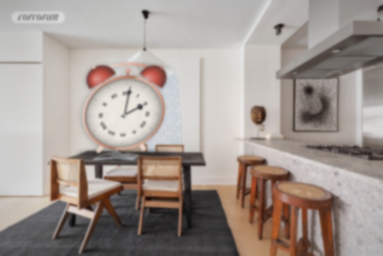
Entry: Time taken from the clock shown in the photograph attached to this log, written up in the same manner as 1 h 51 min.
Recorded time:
2 h 01 min
